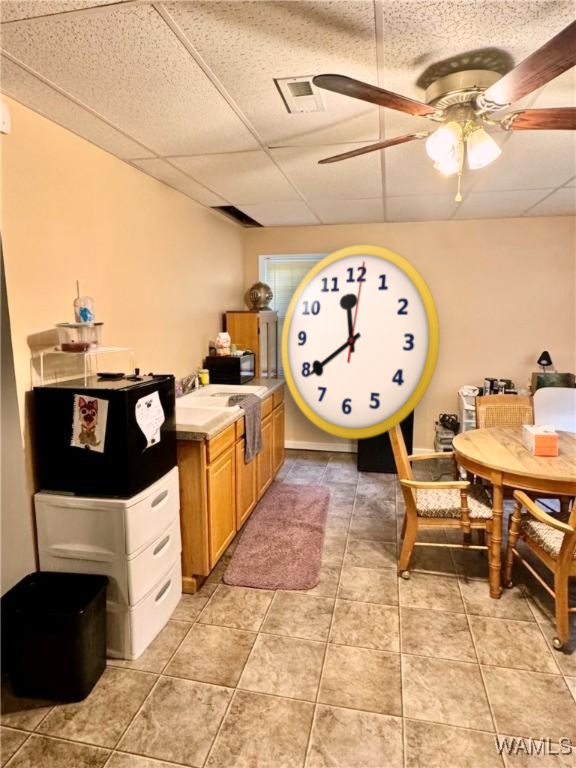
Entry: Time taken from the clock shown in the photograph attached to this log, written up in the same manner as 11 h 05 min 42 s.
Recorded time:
11 h 39 min 01 s
